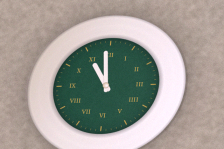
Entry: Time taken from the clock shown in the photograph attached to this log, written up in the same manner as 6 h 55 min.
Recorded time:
10 h 59 min
